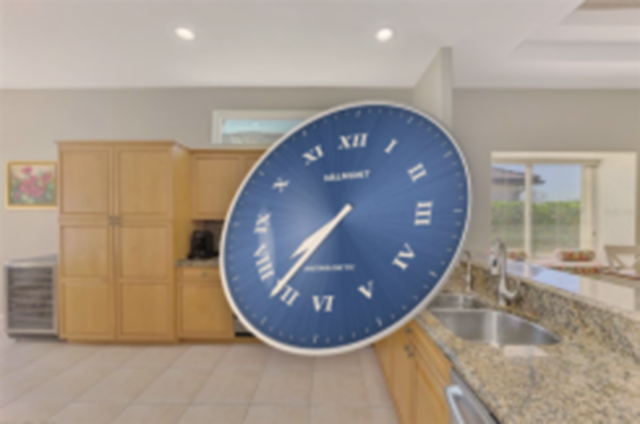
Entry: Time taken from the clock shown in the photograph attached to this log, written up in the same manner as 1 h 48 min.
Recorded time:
7 h 36 min
